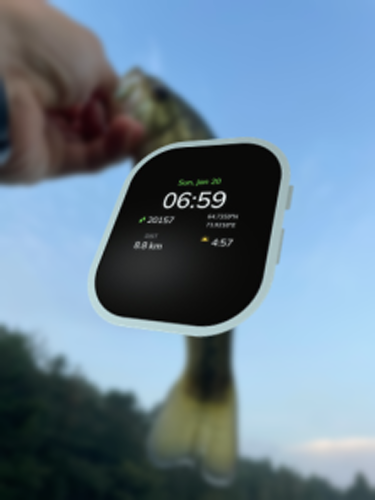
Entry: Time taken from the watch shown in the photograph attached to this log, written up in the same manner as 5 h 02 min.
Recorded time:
6 h 59 min
